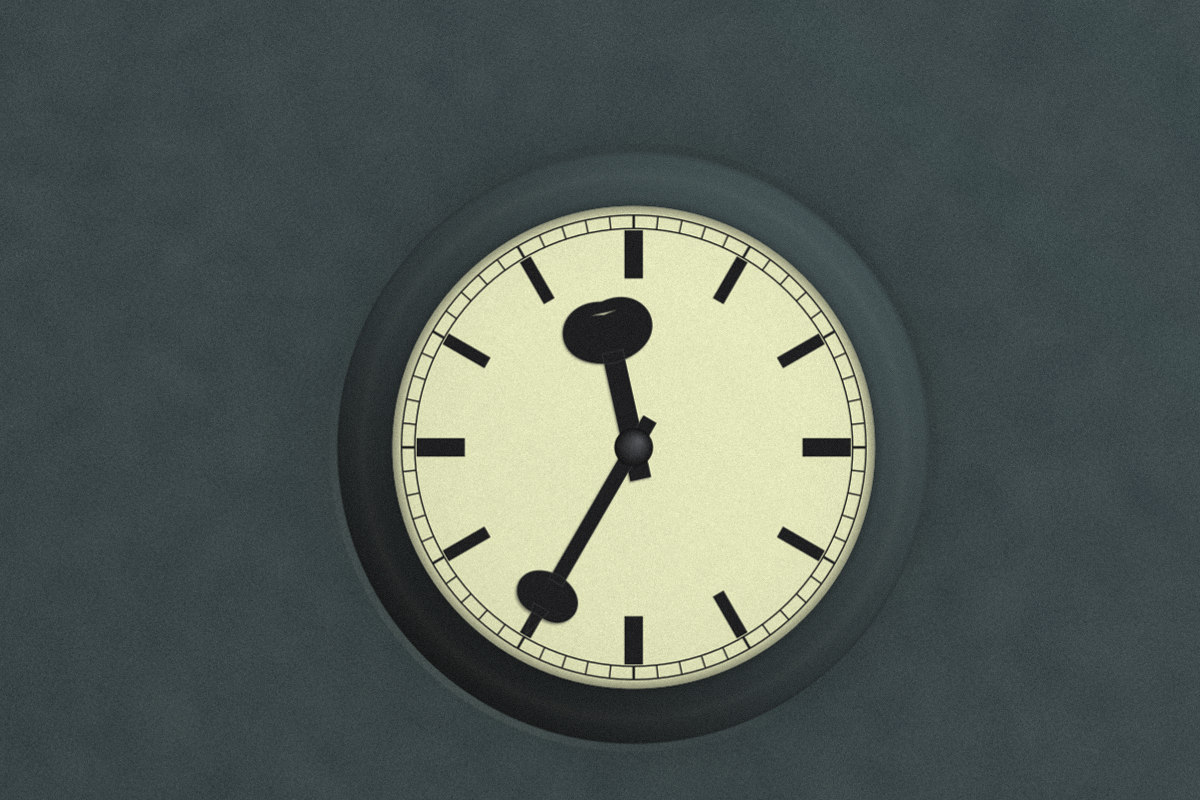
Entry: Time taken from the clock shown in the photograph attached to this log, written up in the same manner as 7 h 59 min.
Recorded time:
11 h 35 min
